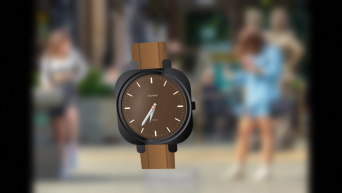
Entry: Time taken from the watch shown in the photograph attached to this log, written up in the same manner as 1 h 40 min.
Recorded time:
6 h 36 min
